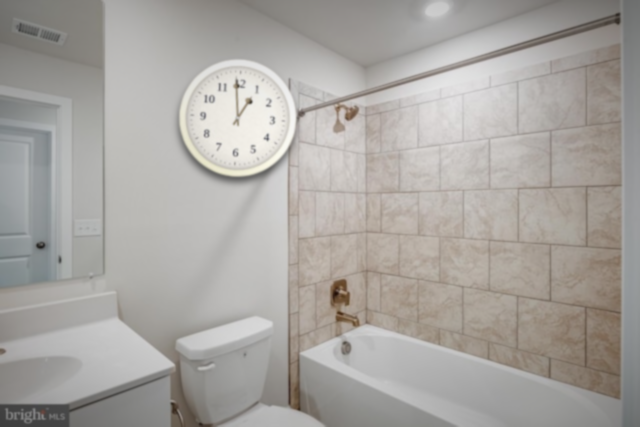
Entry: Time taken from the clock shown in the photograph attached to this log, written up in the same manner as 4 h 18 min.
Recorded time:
12 h 59 min
